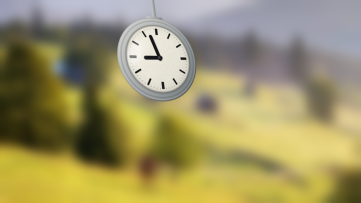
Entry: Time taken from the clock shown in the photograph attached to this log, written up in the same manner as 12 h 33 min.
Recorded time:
8 h 57 min
